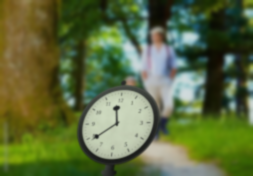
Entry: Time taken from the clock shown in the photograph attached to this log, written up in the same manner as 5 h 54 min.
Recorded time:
11 h 39 min
